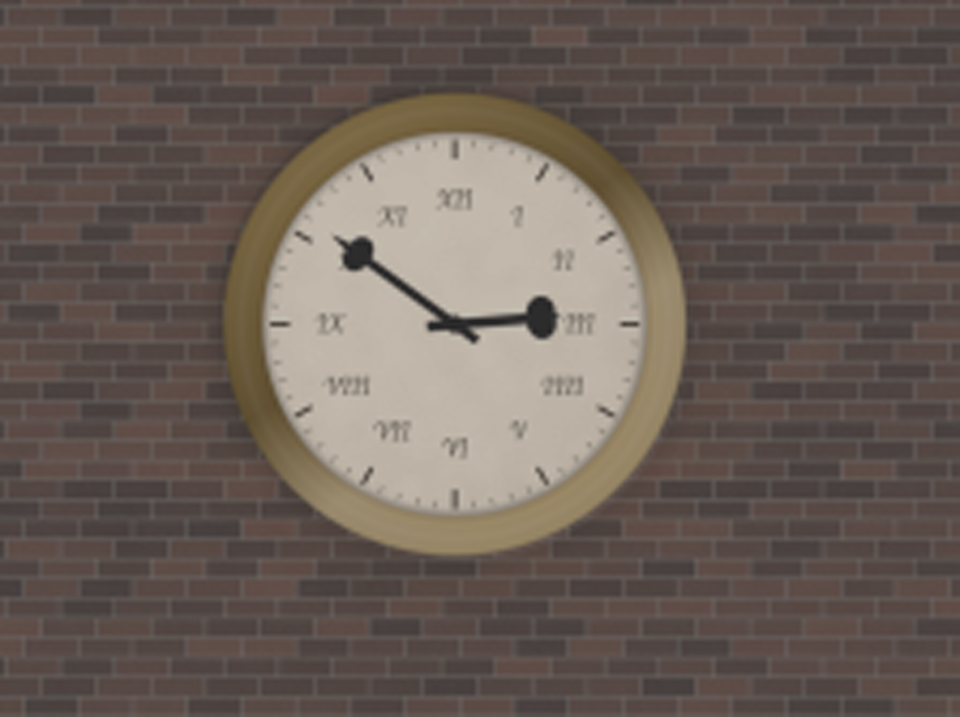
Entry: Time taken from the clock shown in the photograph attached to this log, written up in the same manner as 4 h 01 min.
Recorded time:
2 h 51 min
